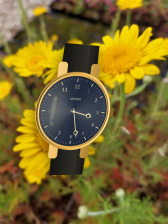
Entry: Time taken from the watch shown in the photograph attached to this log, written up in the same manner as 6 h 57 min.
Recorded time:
3 h 28 min
